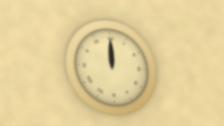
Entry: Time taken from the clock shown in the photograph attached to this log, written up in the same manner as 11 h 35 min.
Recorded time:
12 h 00 min
